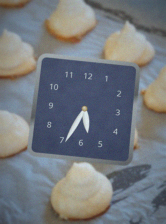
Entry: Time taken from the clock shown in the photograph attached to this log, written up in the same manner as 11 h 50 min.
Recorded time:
5 h 34 min
